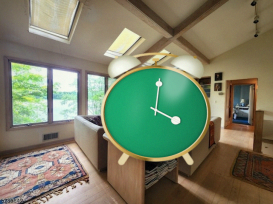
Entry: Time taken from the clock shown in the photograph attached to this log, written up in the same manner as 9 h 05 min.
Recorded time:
4 h 01 min
